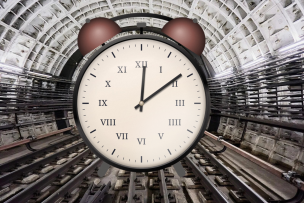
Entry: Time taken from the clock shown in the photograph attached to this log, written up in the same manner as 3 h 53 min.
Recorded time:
12 h 09 min
